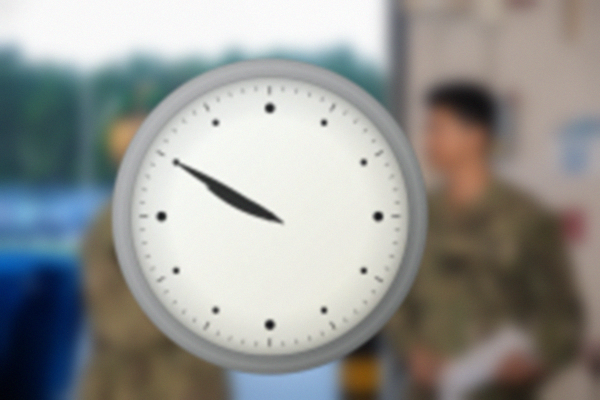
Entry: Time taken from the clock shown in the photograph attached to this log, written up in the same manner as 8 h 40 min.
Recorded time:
9 h 50 min
